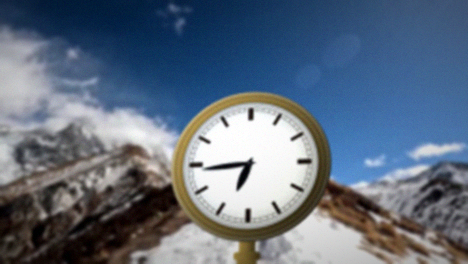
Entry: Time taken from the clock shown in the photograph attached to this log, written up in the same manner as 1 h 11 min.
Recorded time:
6 h 44 min
